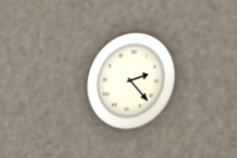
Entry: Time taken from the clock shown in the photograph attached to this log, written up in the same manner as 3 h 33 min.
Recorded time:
2 h 22 min
